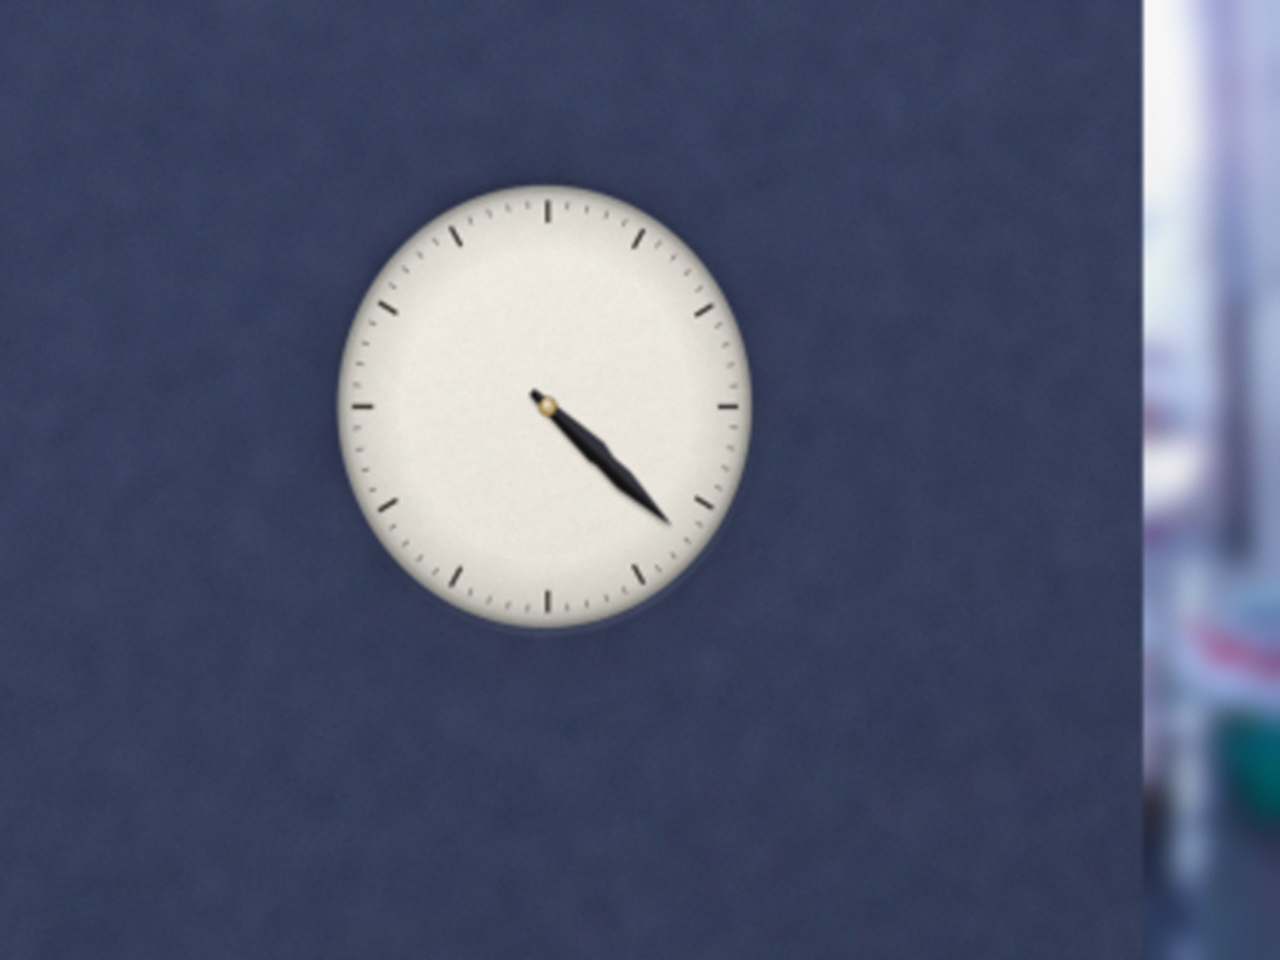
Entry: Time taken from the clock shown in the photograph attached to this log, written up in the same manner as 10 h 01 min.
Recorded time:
4 h 22 min
